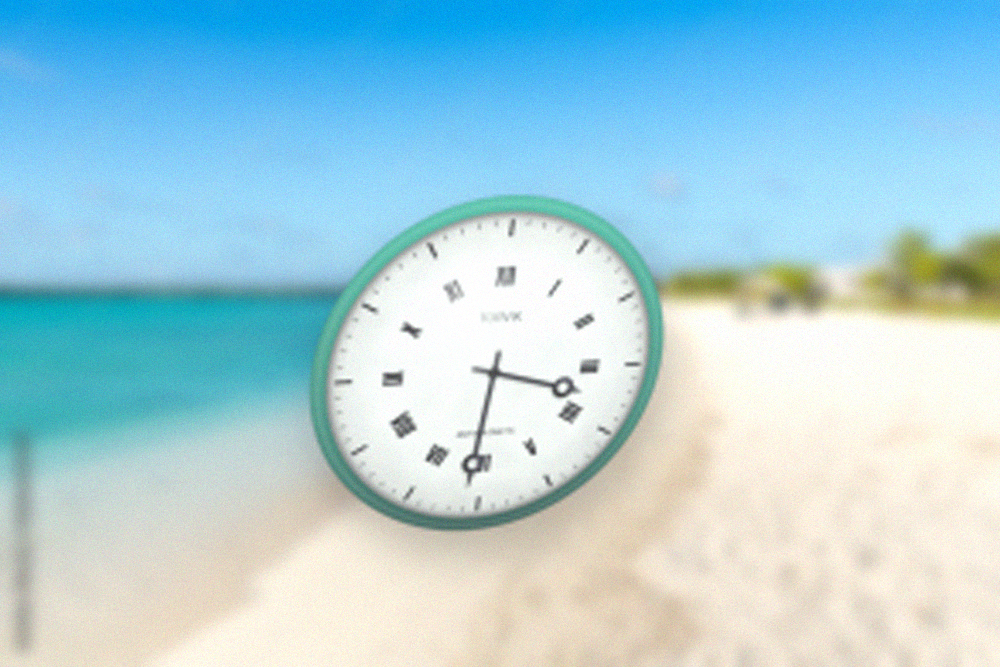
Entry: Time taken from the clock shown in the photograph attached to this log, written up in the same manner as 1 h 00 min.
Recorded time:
3 h 31 min
